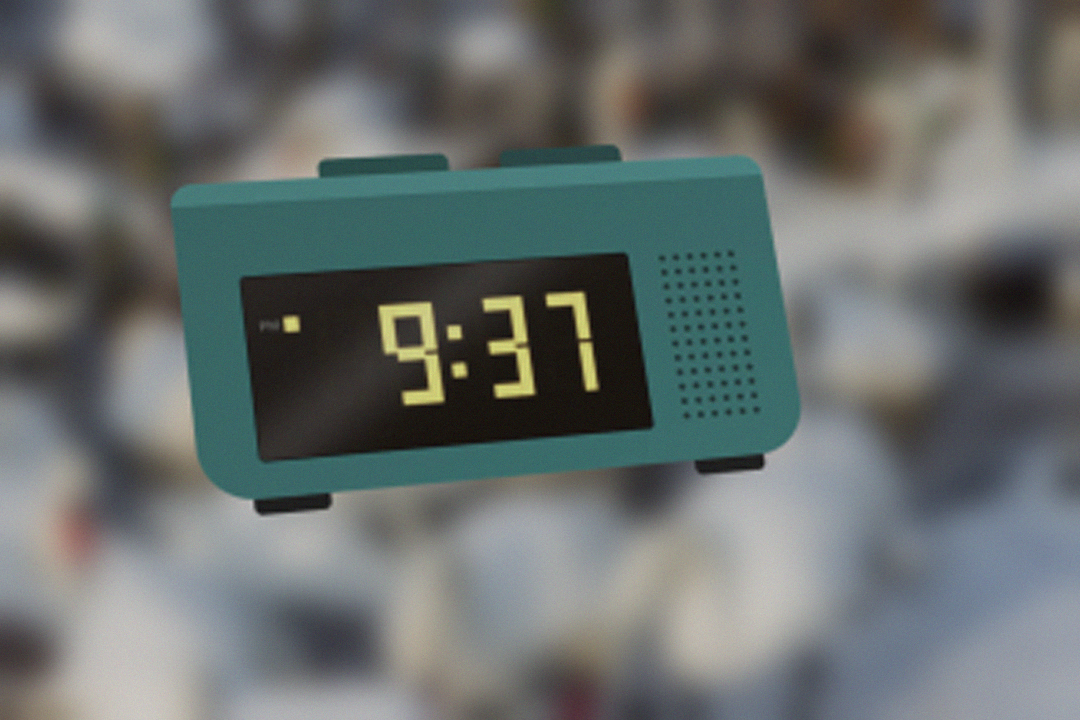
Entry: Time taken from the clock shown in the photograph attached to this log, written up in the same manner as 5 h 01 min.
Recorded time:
9 h 37 min
